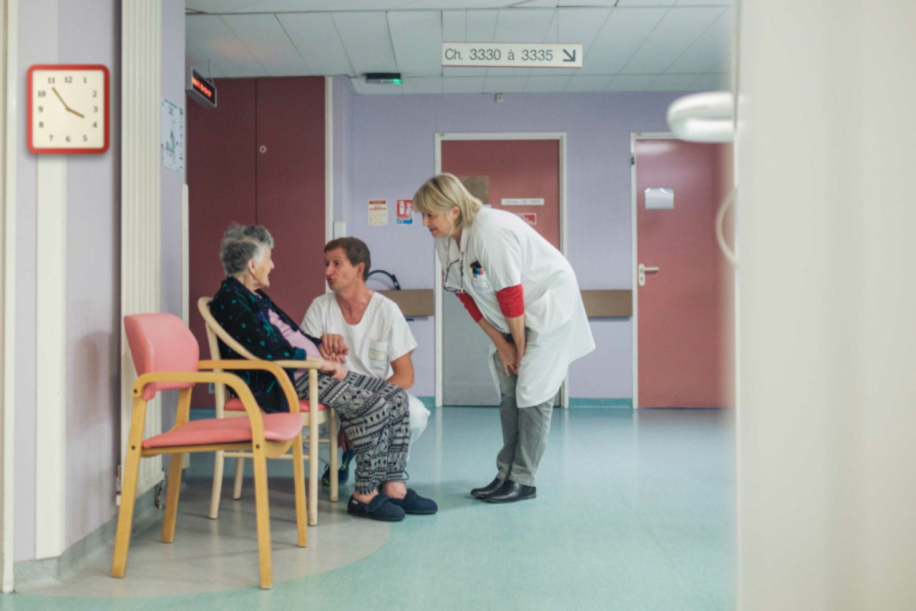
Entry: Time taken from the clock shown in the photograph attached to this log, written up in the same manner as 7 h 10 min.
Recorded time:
3 h 54 min
